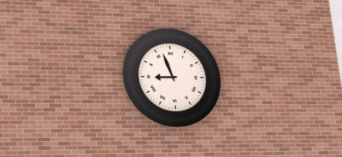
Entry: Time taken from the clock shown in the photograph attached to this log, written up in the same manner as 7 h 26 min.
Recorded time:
8 h 57 min
